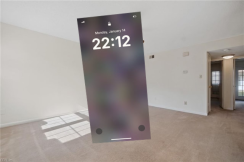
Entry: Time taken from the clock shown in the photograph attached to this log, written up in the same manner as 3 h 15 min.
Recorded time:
22 h 12 min
